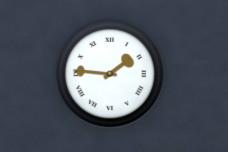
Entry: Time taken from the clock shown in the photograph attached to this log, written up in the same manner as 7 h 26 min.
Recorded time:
1 h 46 min
